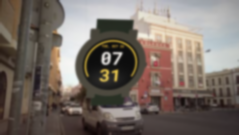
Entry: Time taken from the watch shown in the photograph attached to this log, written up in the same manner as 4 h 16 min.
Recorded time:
7 h 31 min
